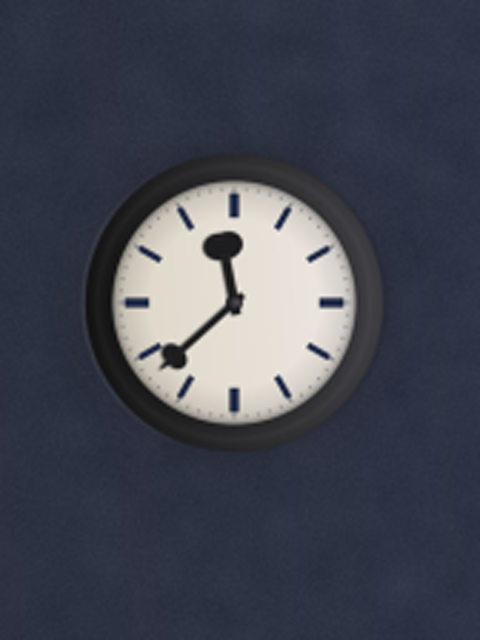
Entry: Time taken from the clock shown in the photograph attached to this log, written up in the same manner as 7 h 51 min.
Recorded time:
11 h 38 min
